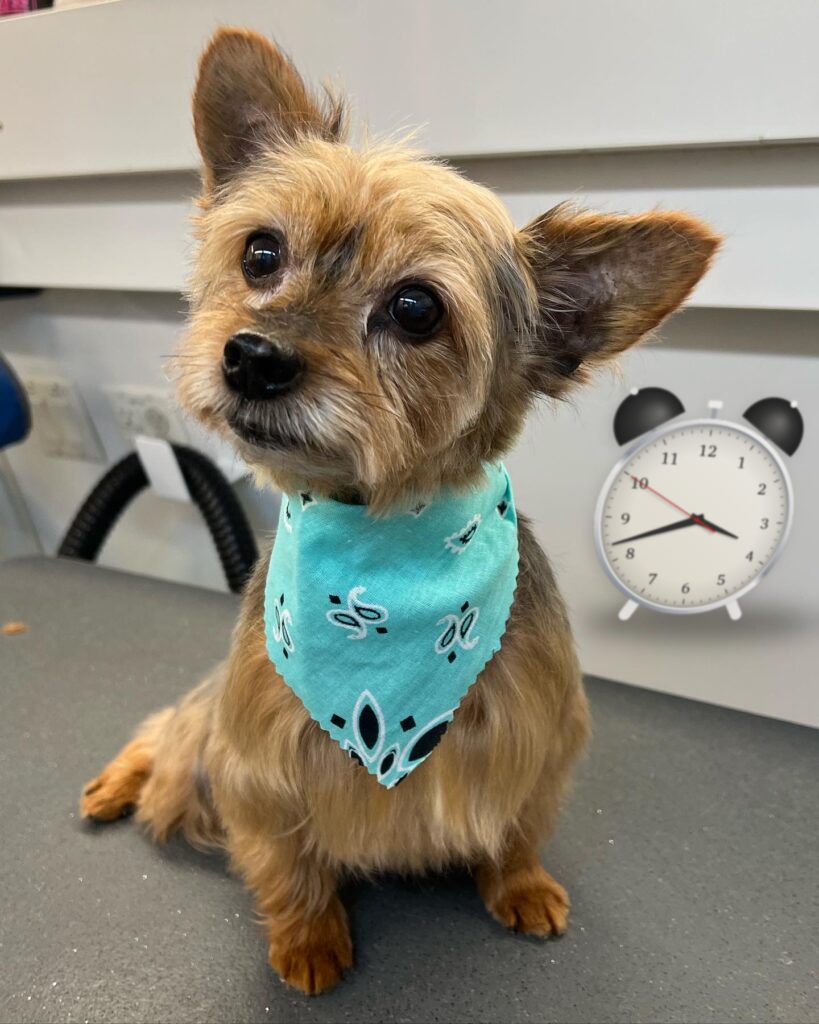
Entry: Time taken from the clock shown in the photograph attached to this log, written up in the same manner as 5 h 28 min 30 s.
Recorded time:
3 h 41 min 50 s
